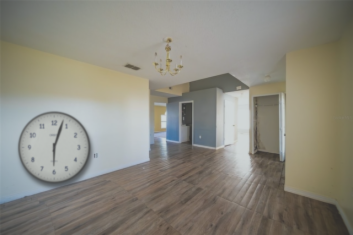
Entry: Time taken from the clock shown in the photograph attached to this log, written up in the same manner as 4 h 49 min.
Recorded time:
6 h 03 min
